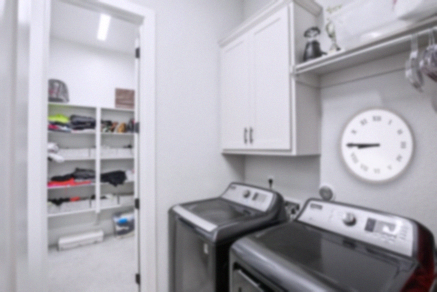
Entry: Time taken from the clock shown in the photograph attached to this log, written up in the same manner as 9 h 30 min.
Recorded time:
8 h 45 min
